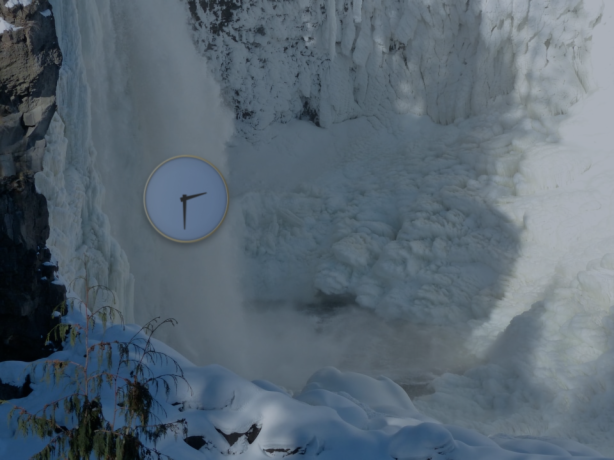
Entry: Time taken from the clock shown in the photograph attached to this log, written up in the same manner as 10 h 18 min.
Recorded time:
2 h 30 min
